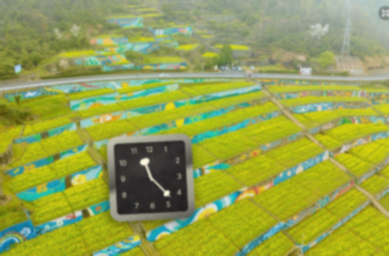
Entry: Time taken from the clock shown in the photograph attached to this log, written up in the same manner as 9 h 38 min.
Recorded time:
11 h 23 min
